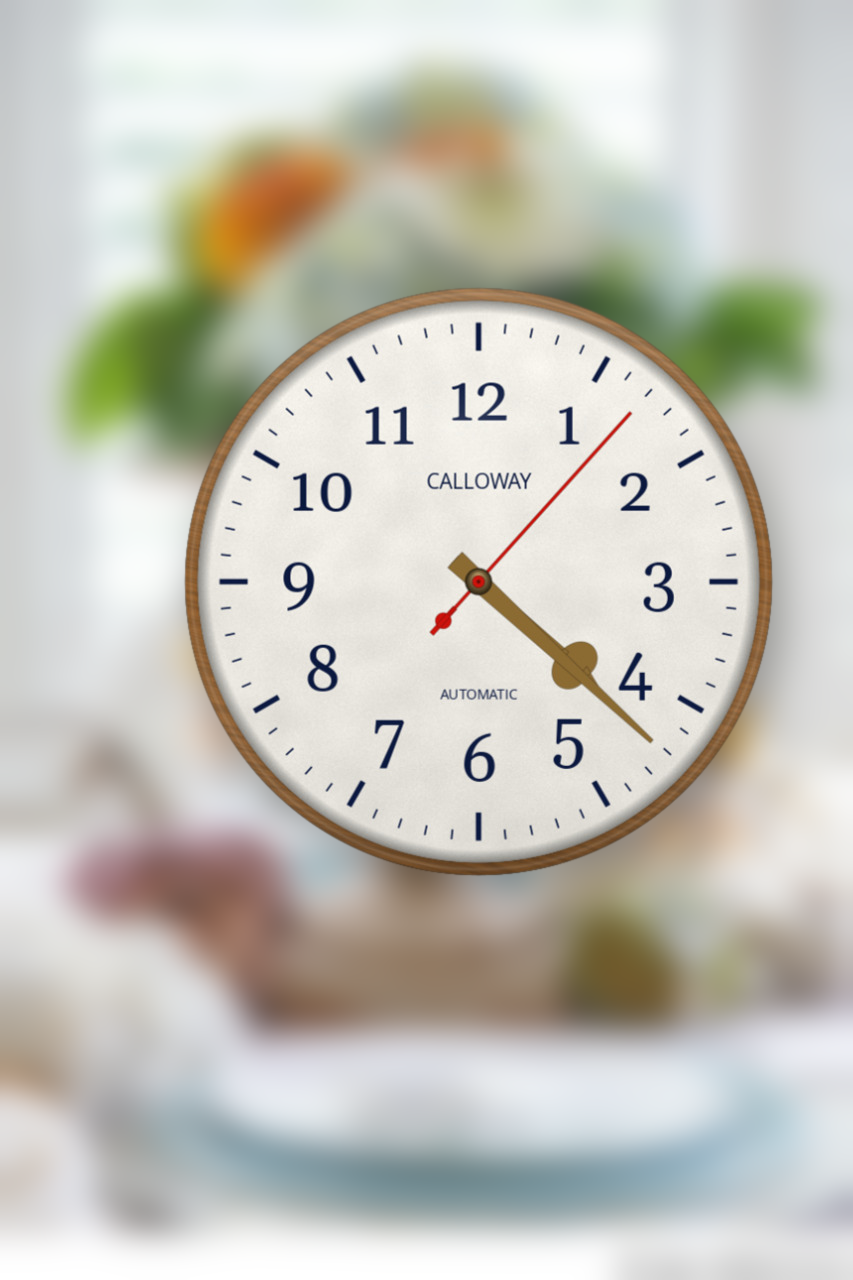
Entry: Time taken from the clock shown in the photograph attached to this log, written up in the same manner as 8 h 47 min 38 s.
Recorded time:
4 h 22 min 07 s
